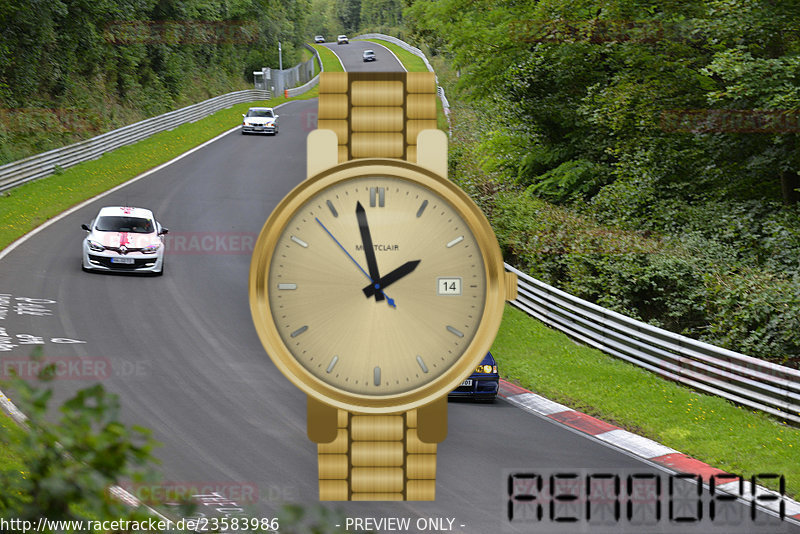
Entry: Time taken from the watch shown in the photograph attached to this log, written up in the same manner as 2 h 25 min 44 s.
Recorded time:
1 h 57 min 53 s
